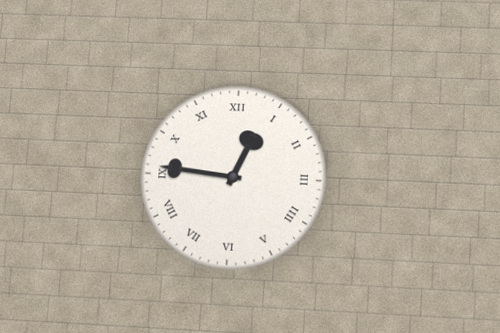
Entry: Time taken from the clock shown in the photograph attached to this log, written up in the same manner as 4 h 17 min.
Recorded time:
12 h 46 min
